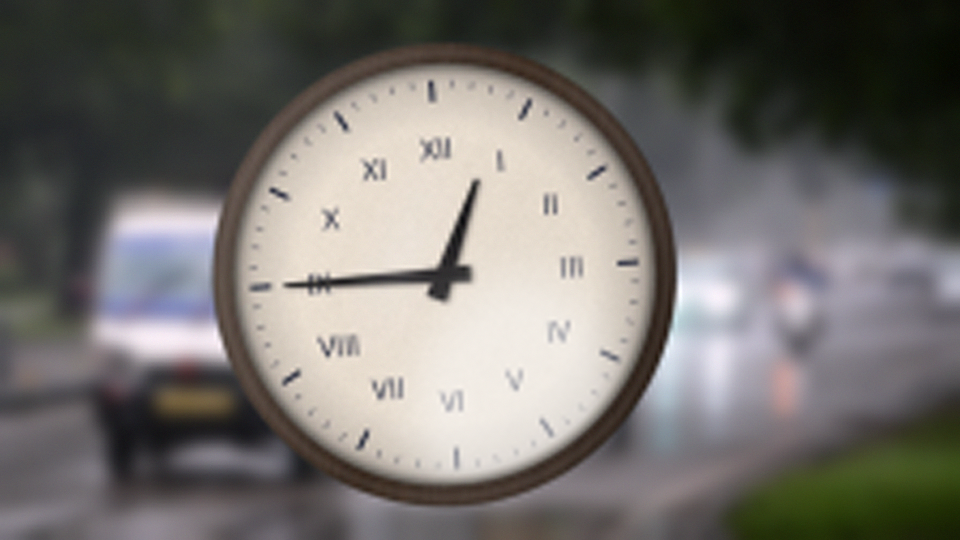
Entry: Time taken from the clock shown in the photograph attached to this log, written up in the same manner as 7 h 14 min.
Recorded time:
12 h 45 min
